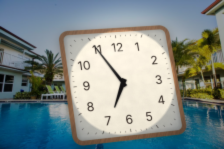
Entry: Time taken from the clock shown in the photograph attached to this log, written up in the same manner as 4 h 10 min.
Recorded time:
6 h 55 min
